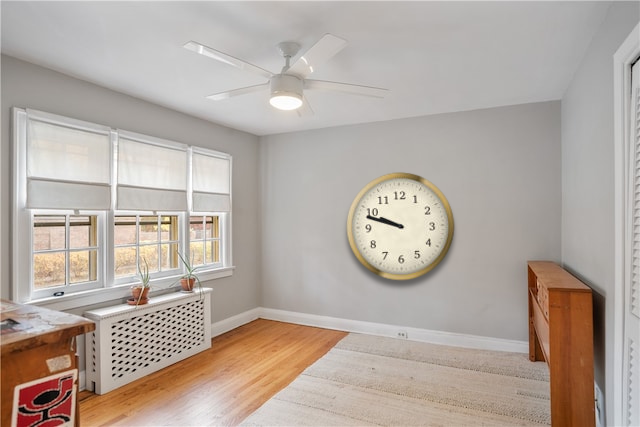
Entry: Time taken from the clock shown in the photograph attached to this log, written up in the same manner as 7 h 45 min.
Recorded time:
9 h 48 min
